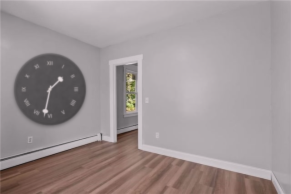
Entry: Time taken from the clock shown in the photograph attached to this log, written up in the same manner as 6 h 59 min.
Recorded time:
1 h 32 min
